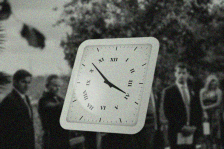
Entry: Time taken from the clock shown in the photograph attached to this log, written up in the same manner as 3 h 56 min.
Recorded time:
3 h 52 min
